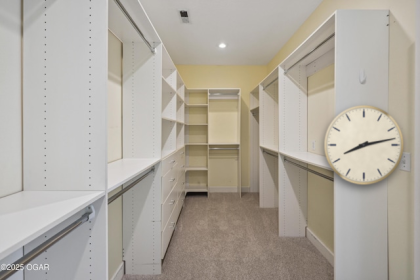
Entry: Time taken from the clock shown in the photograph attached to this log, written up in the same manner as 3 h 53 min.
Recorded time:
8 h 13 min
